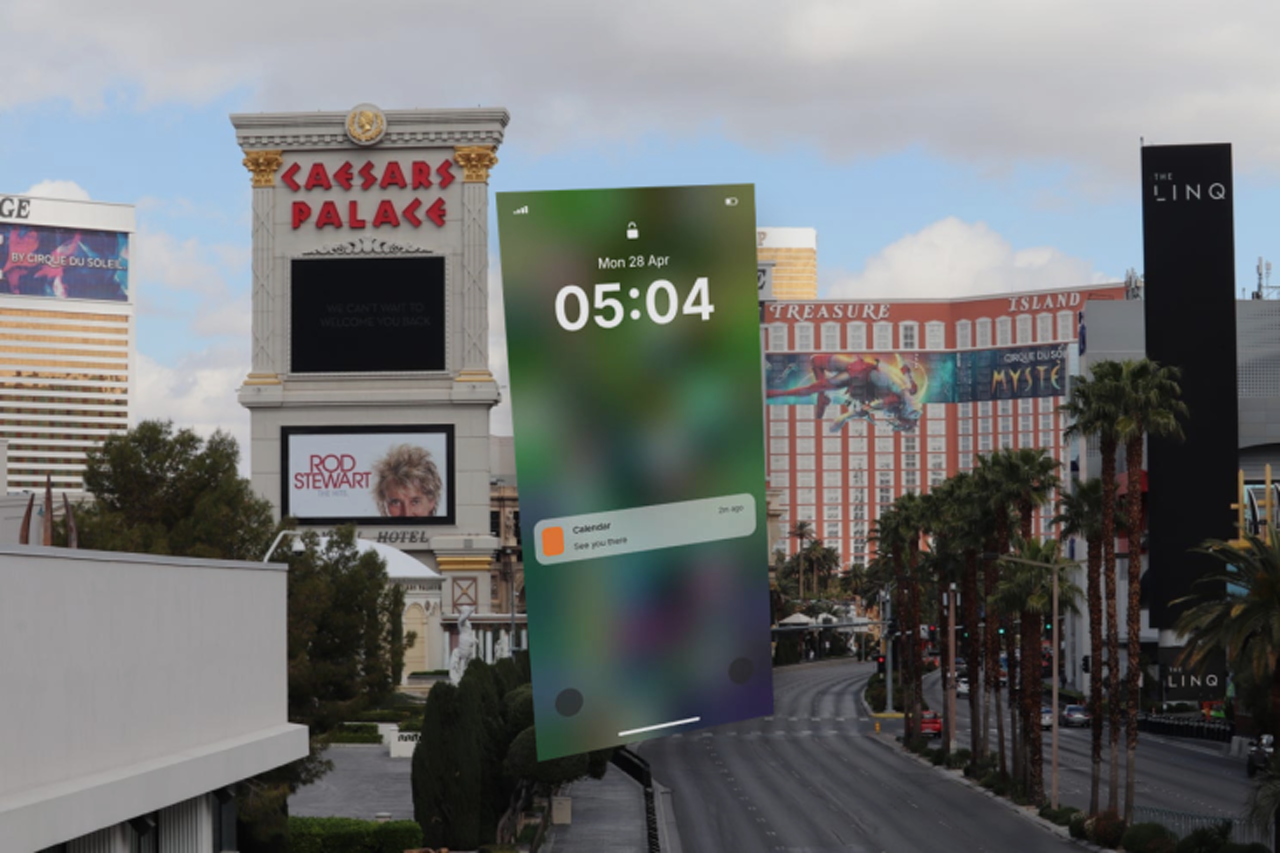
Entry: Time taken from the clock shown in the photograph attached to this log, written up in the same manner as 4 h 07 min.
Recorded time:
5 h 04 min
